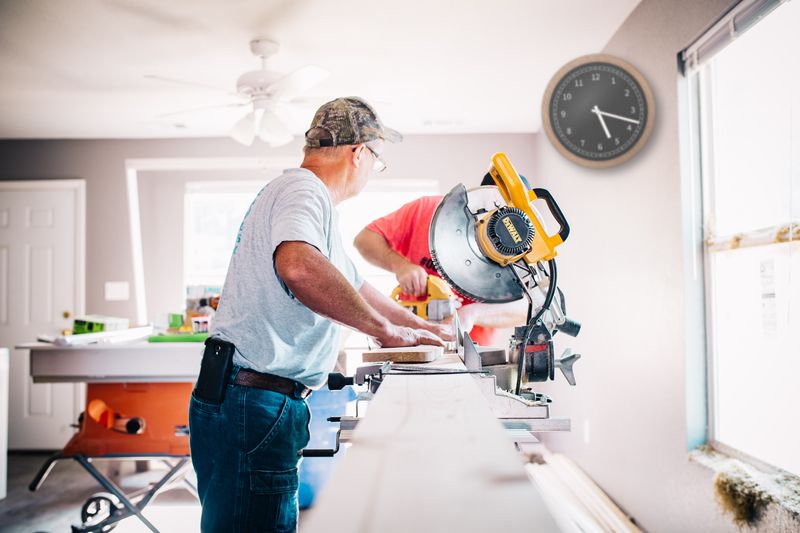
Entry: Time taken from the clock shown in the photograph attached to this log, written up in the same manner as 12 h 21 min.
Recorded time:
5 h 18 min
